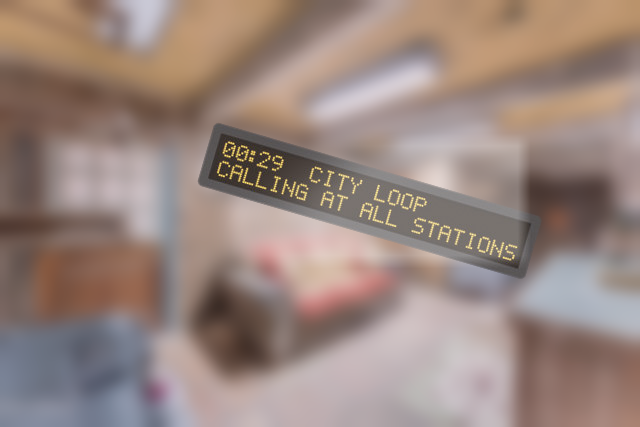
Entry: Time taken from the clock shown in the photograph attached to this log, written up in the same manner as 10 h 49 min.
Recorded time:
0 h 29 min
